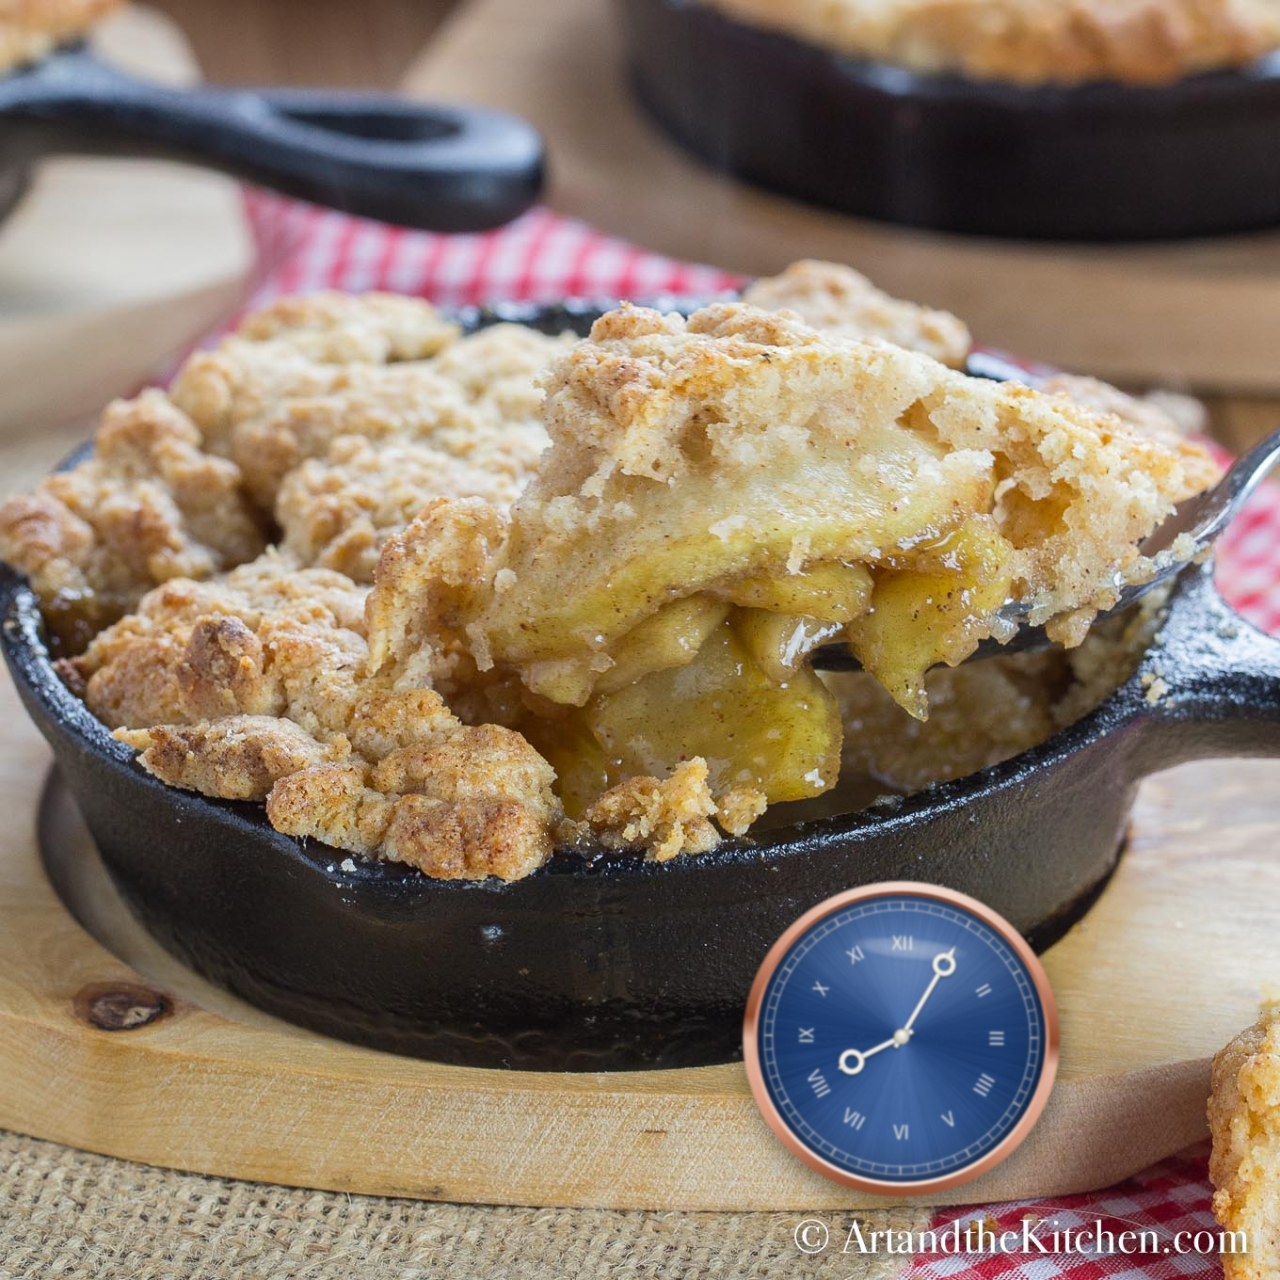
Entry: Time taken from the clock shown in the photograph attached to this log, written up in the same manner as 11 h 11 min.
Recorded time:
8 h 05 min
